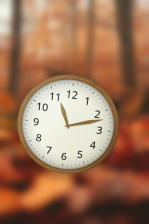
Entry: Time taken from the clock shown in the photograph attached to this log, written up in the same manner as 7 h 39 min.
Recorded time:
11 h 12 min
